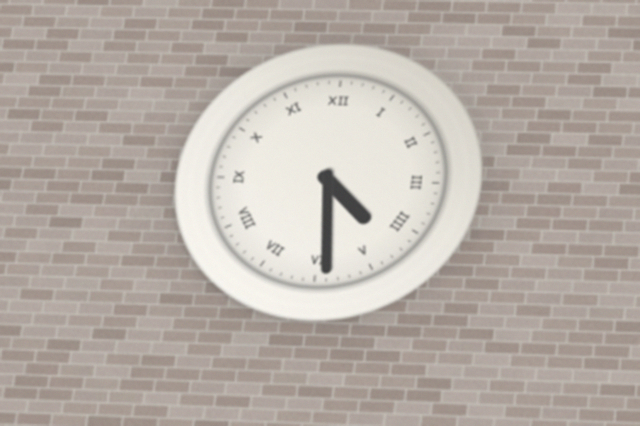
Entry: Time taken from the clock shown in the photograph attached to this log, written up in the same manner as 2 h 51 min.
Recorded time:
4 h 29 min
